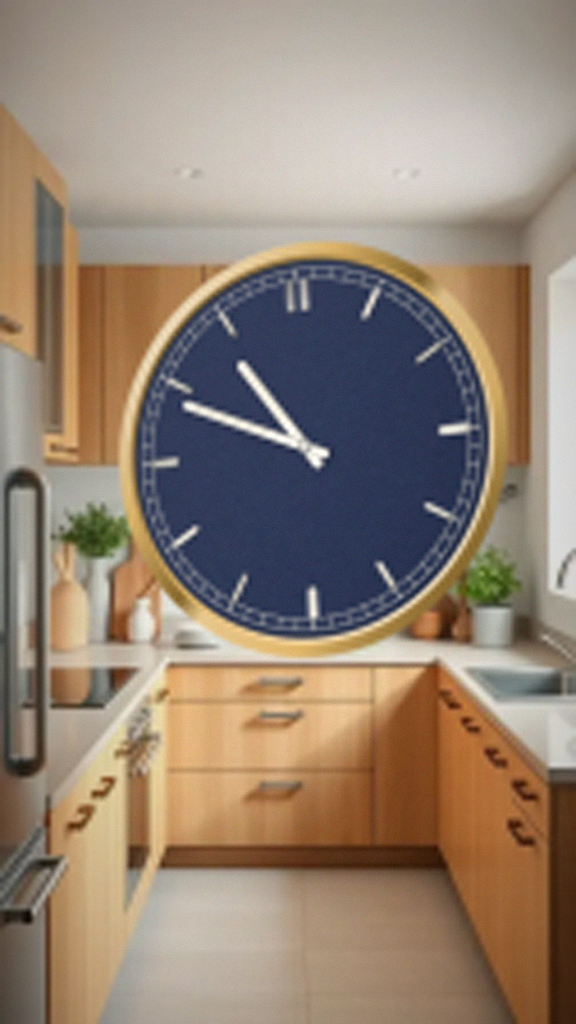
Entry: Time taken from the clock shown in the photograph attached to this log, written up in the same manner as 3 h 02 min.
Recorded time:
10 h 49 min
